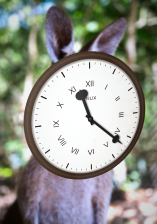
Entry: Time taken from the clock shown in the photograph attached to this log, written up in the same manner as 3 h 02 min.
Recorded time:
11 h 22 min
